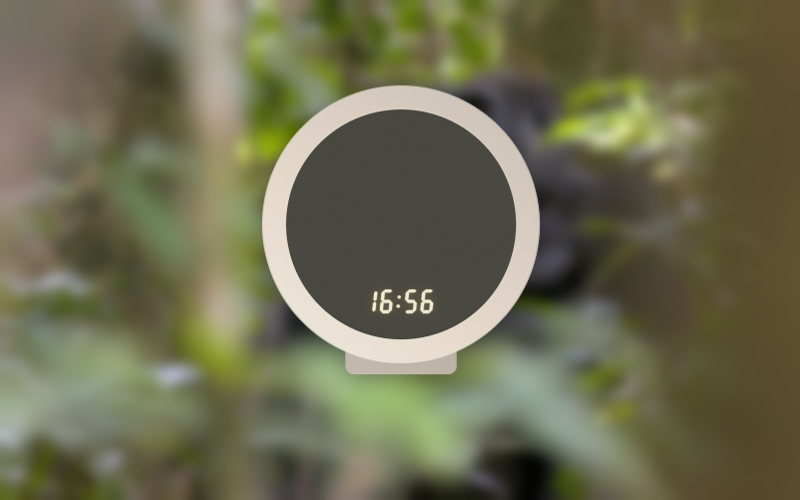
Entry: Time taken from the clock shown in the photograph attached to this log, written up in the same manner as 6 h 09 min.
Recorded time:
16 h 56 min
